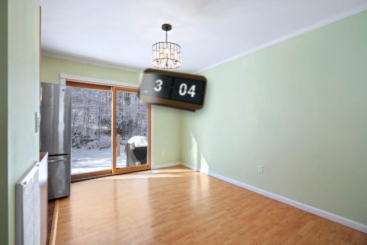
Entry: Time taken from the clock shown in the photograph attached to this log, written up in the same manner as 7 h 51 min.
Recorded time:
3 h 04 min
